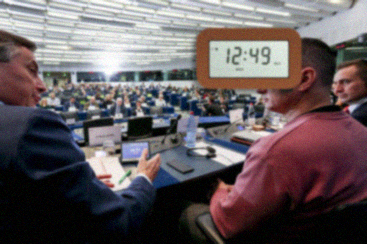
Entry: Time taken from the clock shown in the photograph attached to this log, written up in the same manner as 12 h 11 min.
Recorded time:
12 h 49 min
